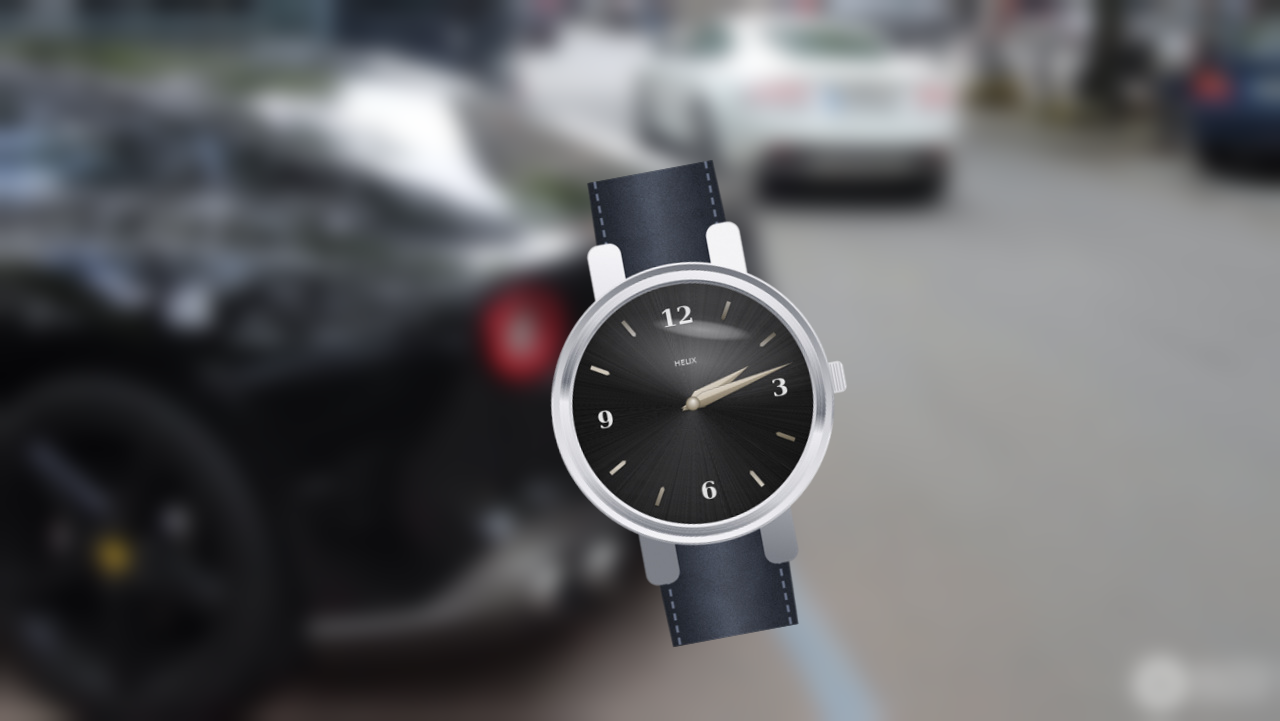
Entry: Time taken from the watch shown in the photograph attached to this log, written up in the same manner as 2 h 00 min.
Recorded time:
2 h 13 min
